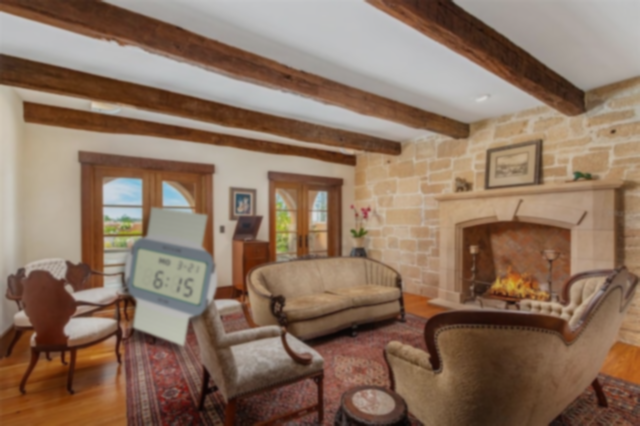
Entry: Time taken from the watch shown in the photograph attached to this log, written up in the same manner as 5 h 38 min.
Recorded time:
6 h 15 min
